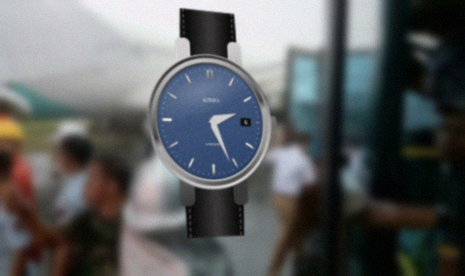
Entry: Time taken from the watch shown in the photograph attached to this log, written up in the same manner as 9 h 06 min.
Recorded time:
2 h 26 min
